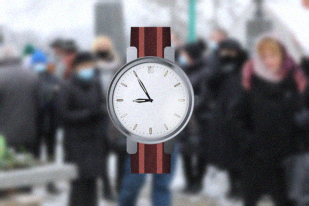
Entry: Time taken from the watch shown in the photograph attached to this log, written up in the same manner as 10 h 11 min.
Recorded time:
8 h 55 min
